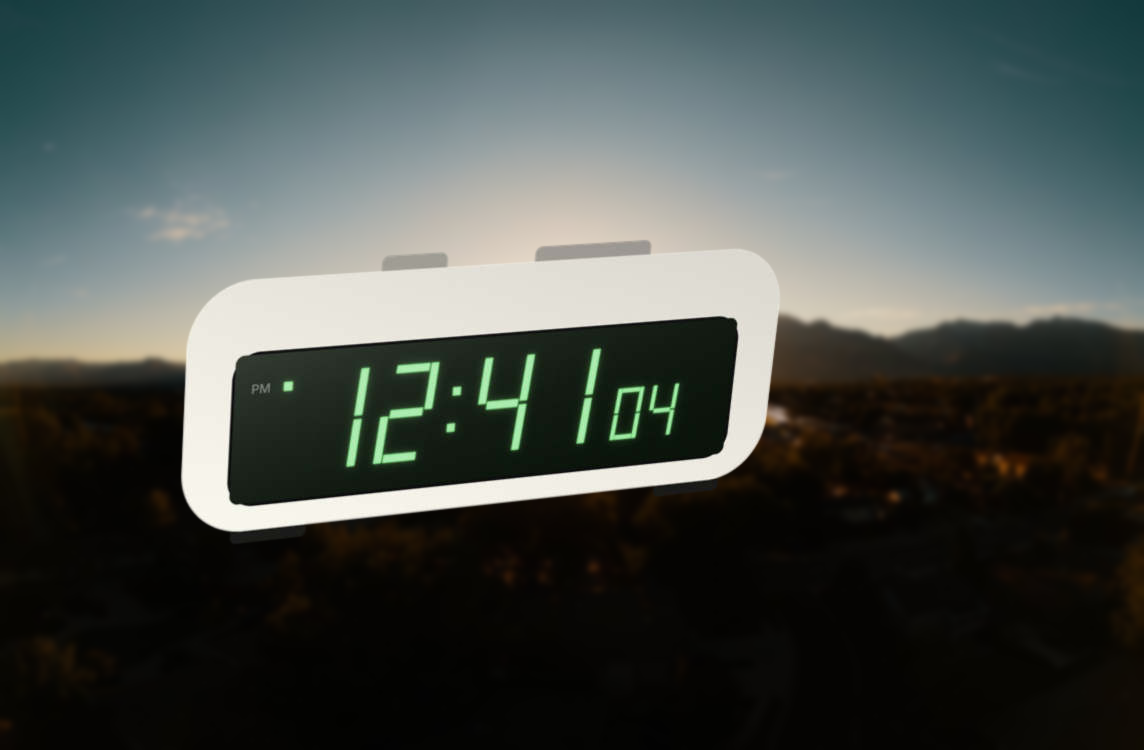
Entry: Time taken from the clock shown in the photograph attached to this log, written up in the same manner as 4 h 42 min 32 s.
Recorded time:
12 h 41 min 04 s
